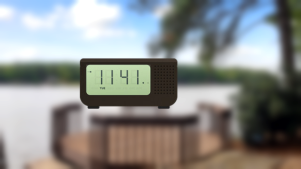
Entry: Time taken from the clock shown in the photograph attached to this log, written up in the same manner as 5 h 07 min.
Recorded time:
11 h 41 min
